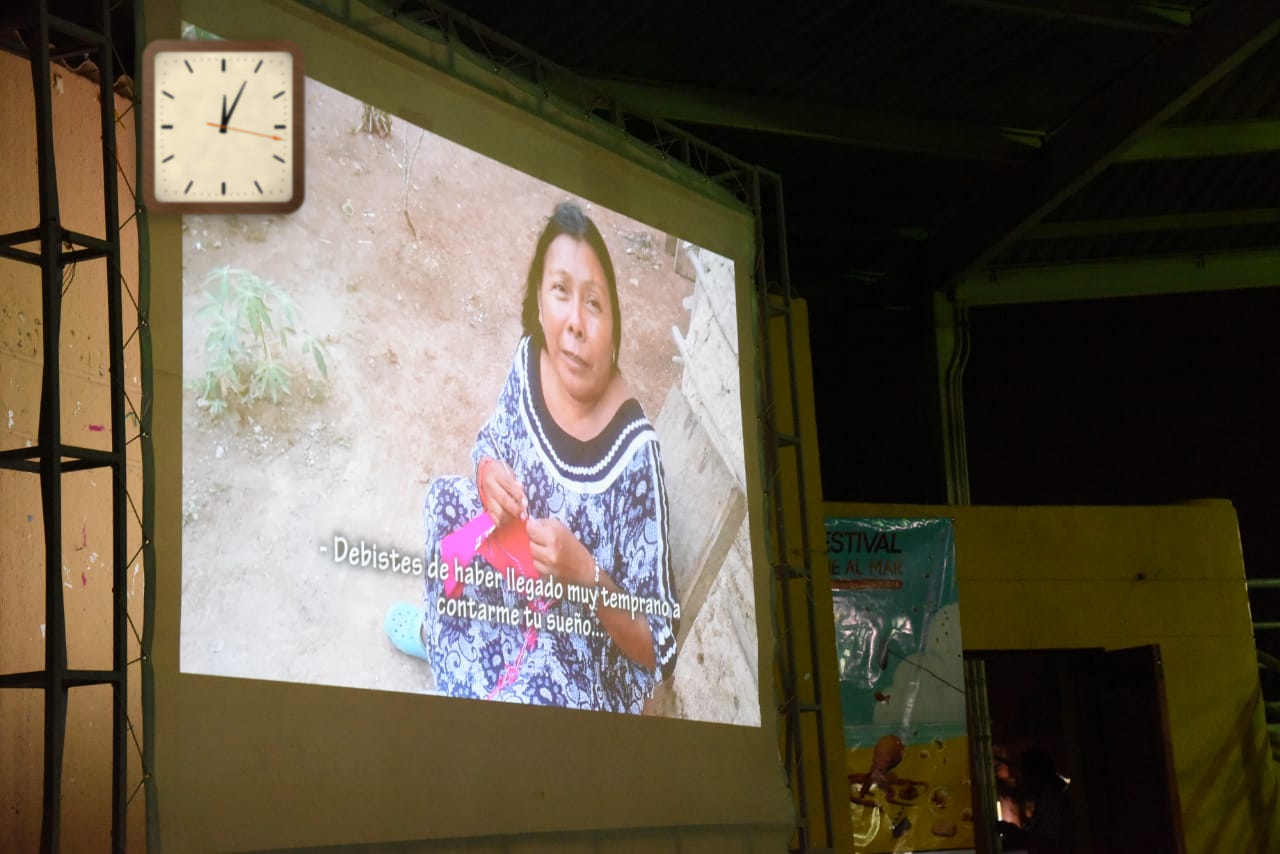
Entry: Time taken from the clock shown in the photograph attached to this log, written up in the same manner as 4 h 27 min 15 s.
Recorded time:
12 h 04 min 17 s
